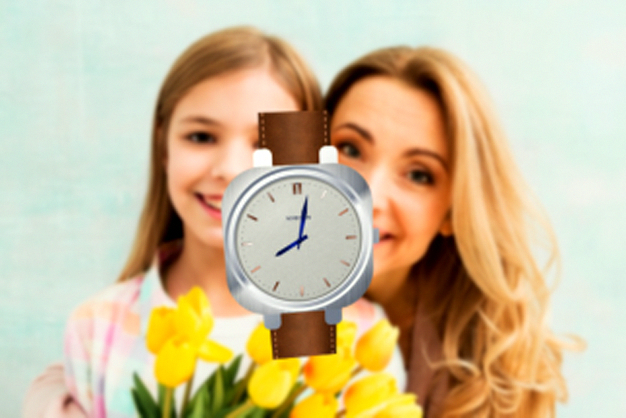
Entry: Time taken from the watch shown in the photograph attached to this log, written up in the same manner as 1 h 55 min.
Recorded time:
8 h 02 min
